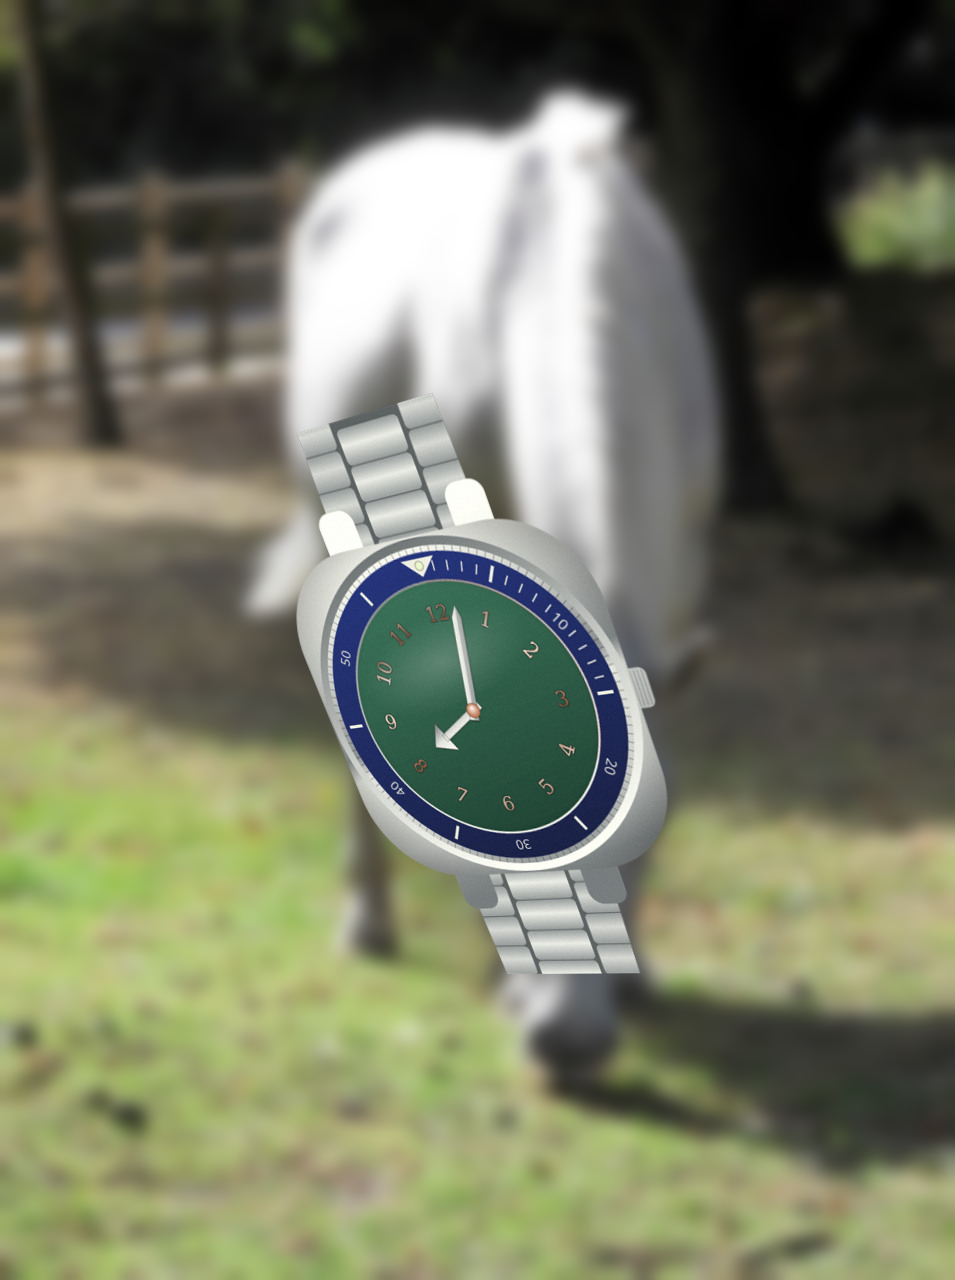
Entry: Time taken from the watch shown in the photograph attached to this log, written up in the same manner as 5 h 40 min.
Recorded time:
8 h 02 min
